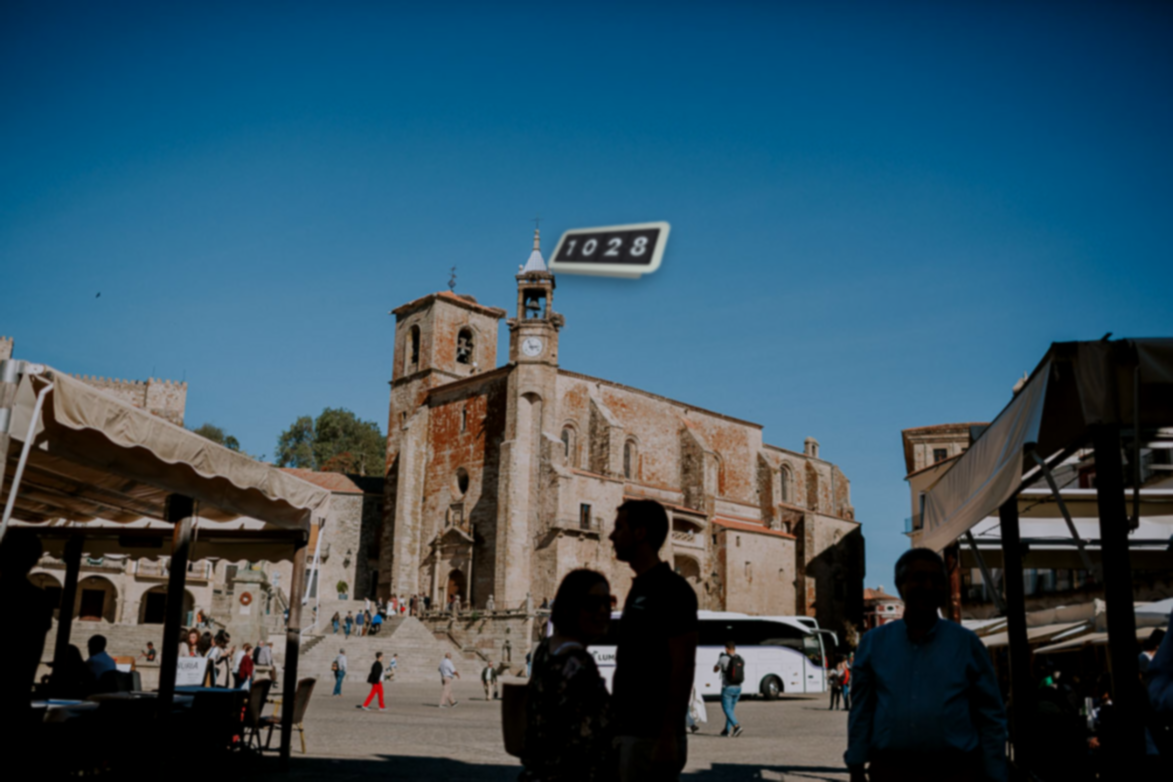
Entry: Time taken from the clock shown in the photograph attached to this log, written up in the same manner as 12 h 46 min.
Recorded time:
10 h 28 min
